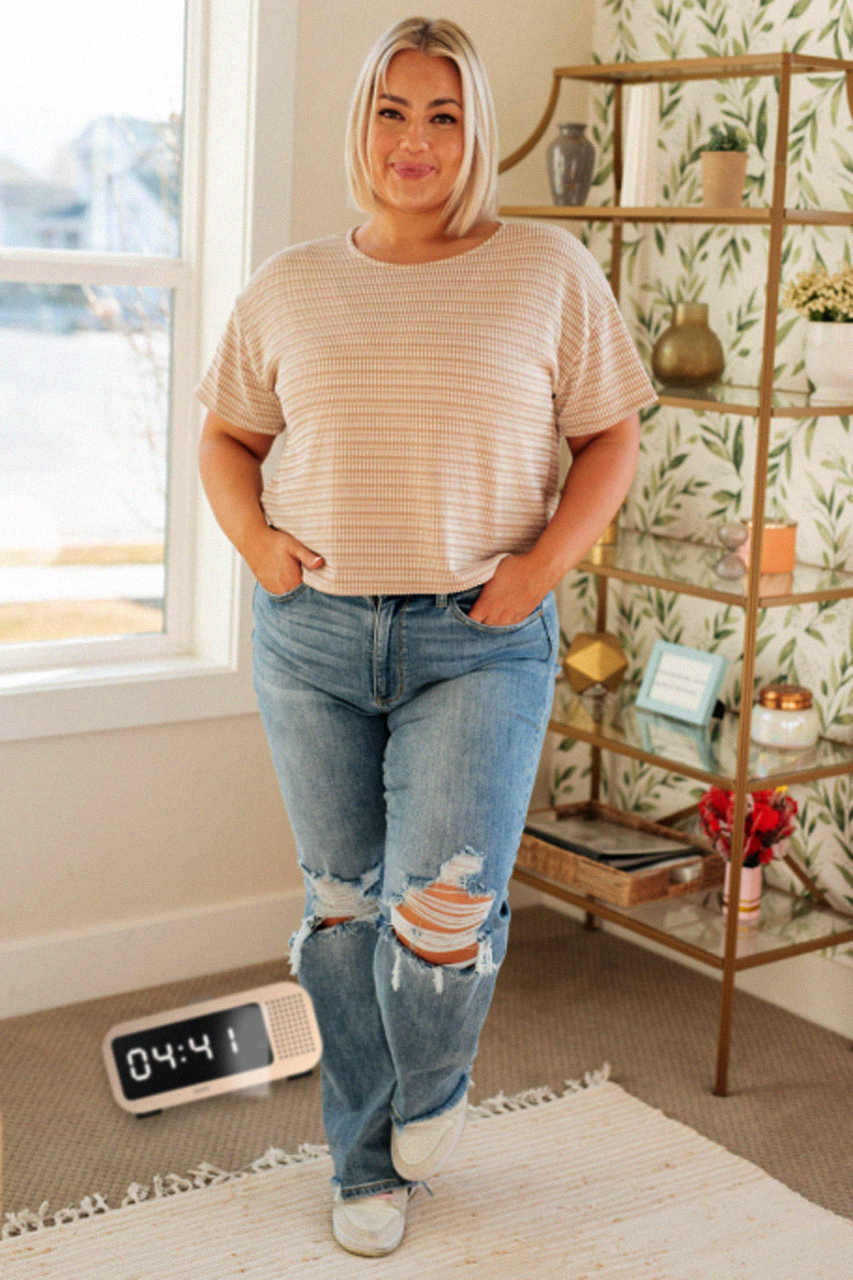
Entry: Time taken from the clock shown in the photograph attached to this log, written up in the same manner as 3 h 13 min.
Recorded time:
4 h 41 min
